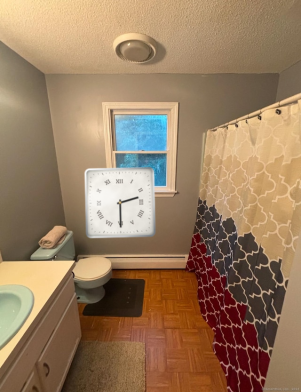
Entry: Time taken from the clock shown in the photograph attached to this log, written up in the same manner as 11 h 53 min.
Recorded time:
2 h 30 min
